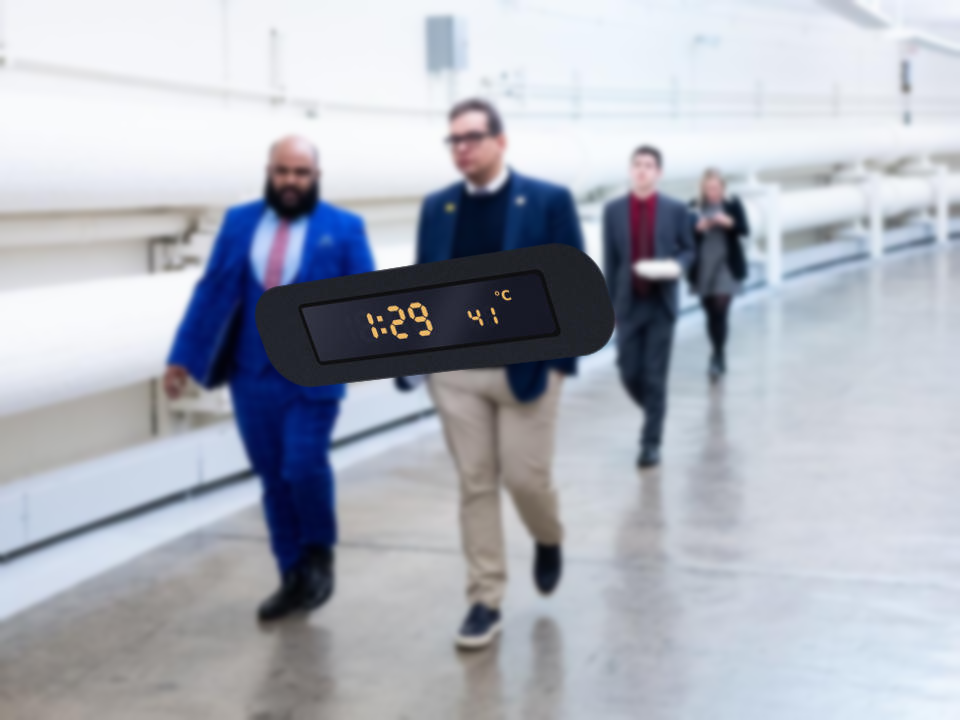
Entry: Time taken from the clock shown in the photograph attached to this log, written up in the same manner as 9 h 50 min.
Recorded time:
1 h 29 min
